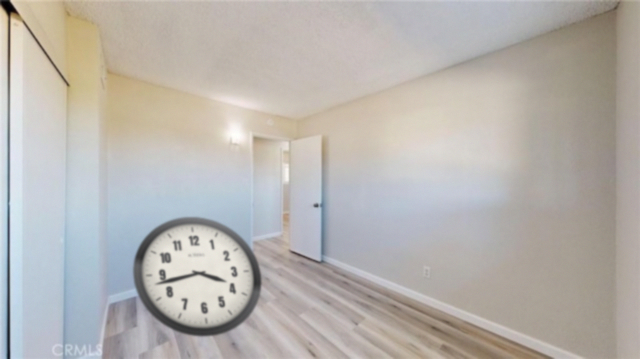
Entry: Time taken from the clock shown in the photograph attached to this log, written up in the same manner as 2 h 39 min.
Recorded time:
3 h 43 min
